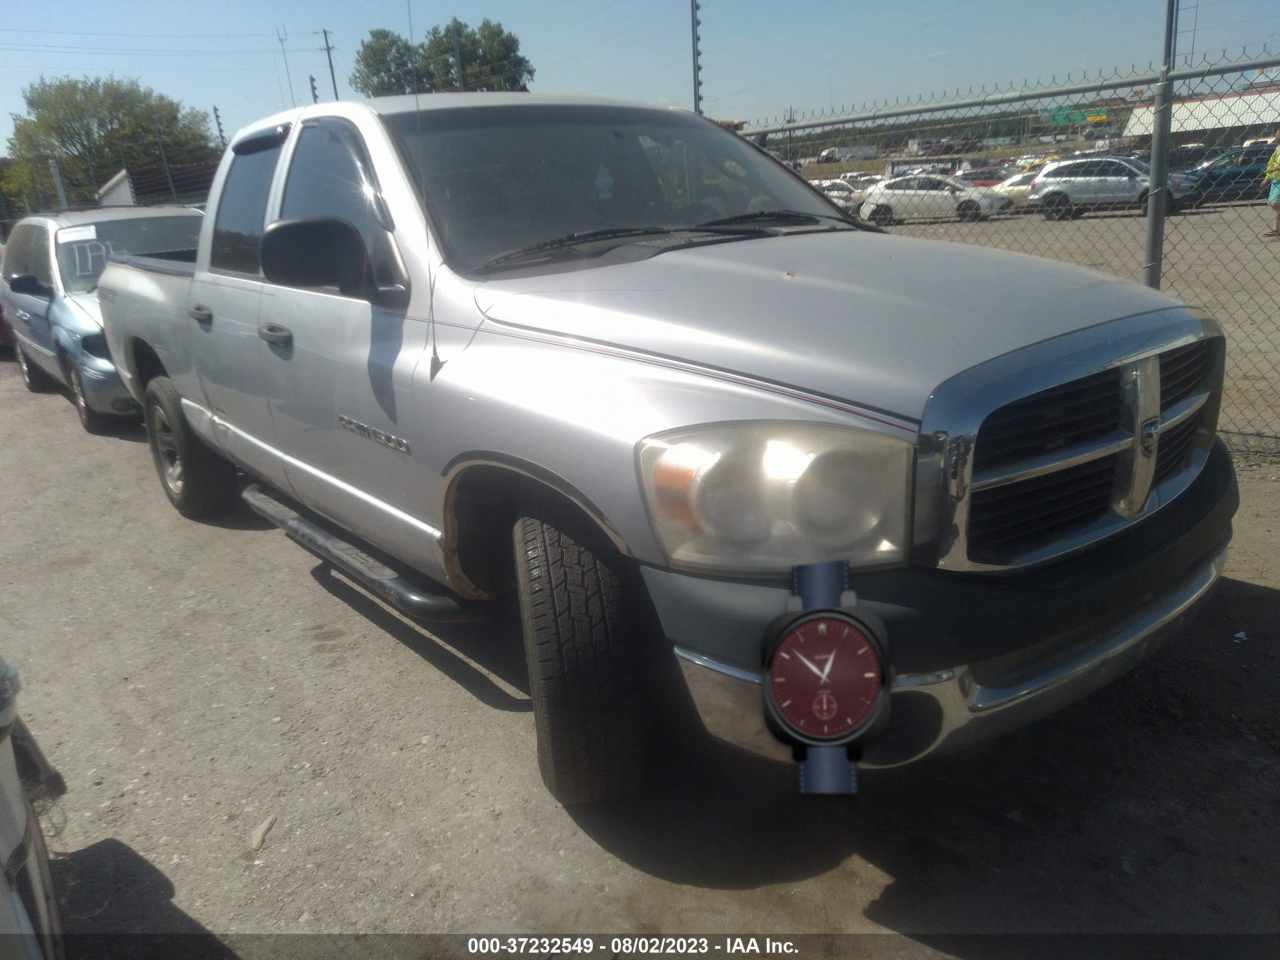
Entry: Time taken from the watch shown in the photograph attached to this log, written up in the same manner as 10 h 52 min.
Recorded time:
12 h 52 min
